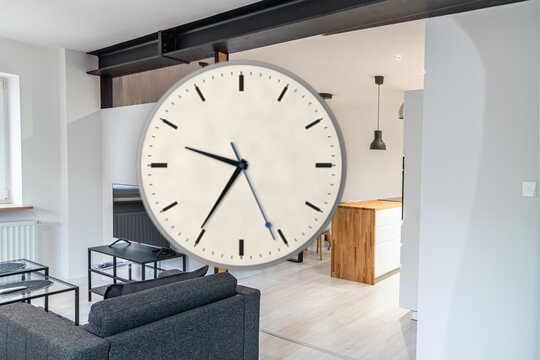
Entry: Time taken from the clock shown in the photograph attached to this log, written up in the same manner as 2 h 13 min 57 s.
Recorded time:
9 h 35 min 26 s
